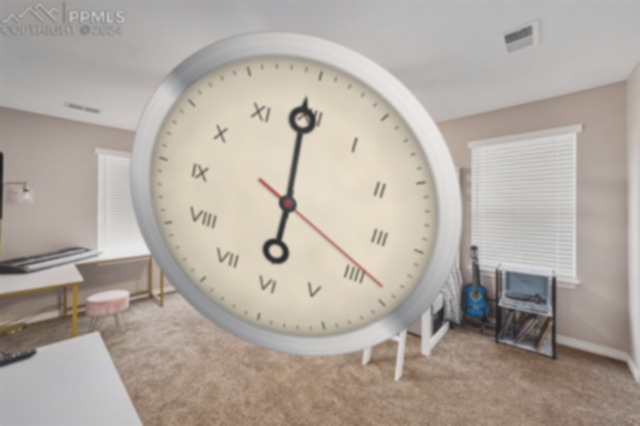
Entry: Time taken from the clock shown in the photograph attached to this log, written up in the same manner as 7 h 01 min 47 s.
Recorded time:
5 h 59 min 19 s
